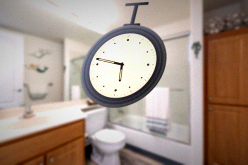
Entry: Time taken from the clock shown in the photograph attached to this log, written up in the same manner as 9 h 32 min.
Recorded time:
5 h 47 min
